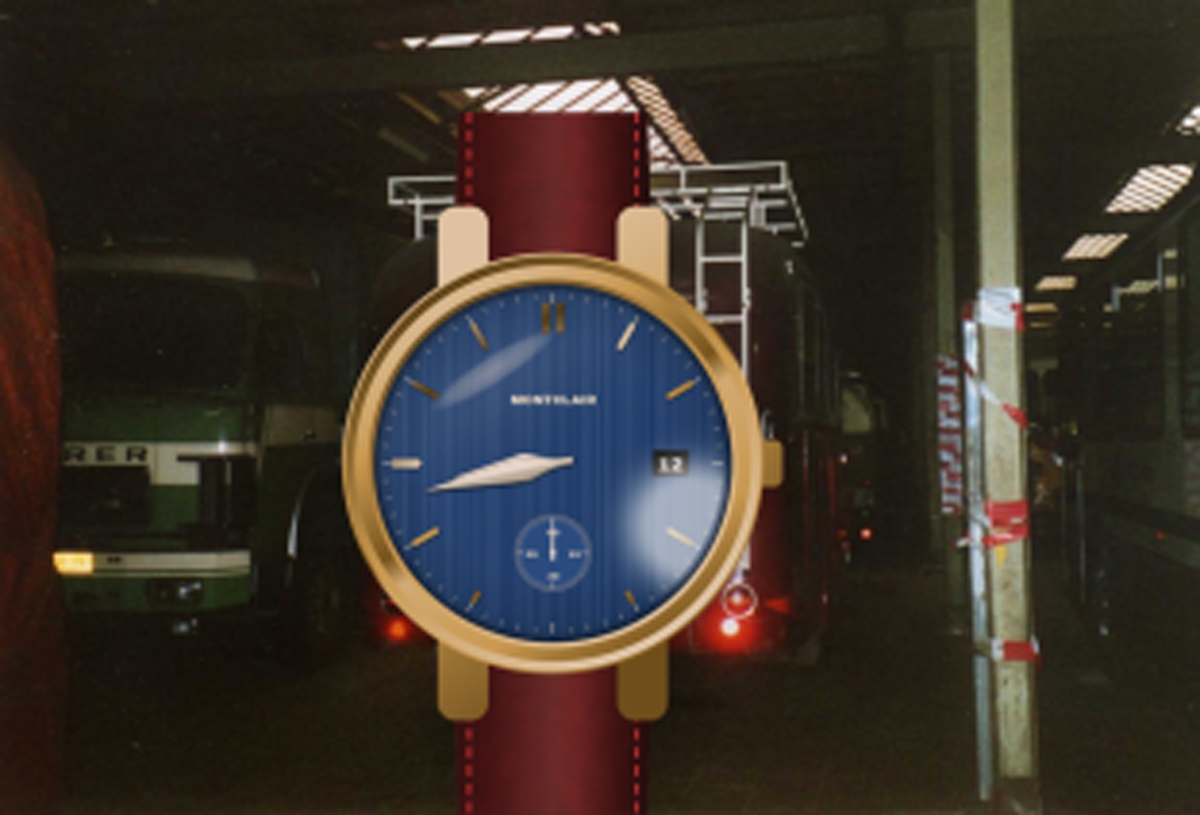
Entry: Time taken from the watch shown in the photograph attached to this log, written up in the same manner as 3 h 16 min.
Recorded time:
8 h 43 min
